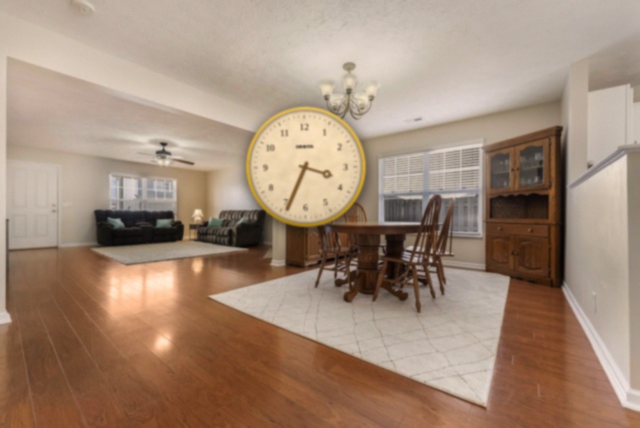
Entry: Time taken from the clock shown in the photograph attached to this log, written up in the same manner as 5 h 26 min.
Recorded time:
3 h 34 min
